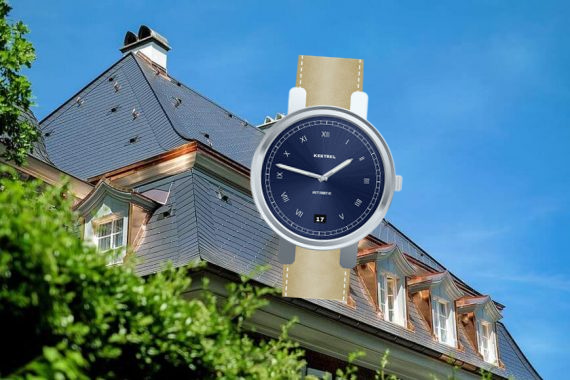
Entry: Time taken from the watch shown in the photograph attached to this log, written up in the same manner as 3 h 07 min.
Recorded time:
1 h 47 min
